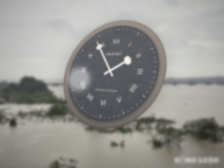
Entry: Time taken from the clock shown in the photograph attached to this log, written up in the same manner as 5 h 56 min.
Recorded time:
1 h 54 min
